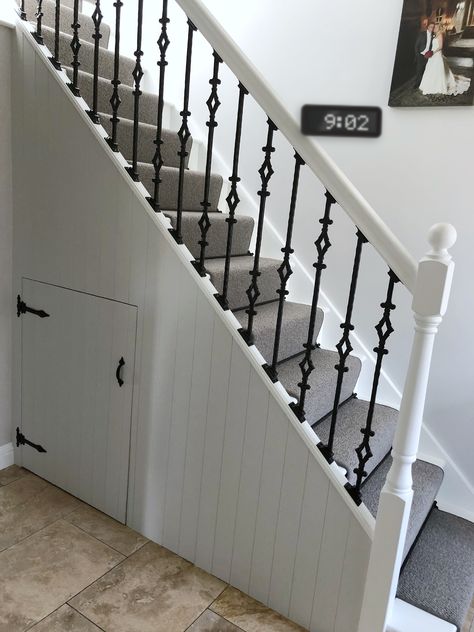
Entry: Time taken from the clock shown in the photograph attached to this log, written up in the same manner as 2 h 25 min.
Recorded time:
9 h 02 min
